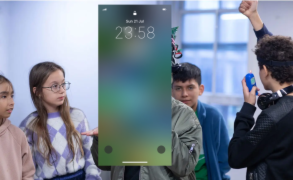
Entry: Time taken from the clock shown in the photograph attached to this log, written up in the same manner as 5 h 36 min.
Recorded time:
23 h 58 min
